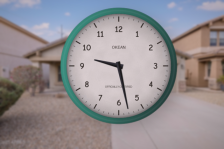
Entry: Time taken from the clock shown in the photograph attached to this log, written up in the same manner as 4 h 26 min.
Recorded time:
9 h 28 min
